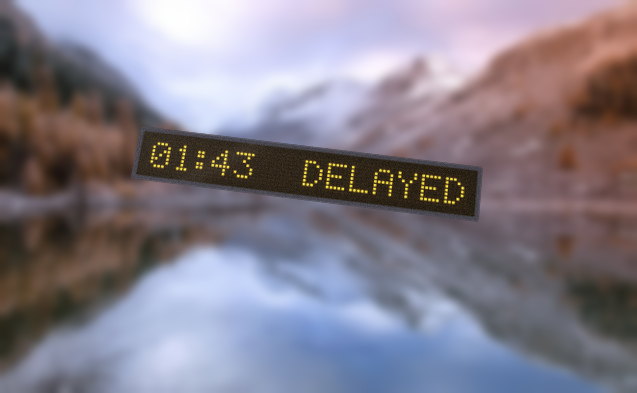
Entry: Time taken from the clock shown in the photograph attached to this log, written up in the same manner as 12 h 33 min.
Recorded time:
1 h 43 min
